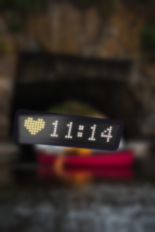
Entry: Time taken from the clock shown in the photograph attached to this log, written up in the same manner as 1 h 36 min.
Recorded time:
11 h 14 min
